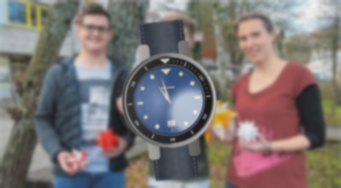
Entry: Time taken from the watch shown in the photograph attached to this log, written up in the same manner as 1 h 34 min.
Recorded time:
10 h 58 min
